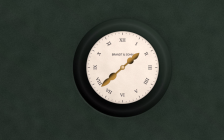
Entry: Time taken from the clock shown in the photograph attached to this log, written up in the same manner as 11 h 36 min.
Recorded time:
1 h 38 min
